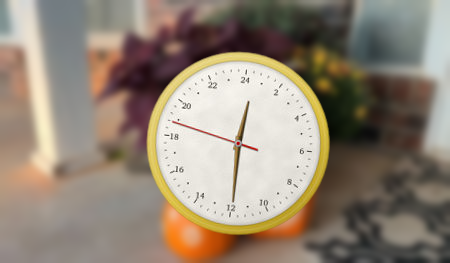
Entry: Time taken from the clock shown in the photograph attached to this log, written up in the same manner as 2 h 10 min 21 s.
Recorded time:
0 h 29 min 47 s
